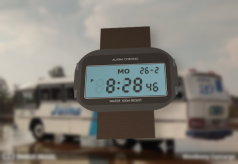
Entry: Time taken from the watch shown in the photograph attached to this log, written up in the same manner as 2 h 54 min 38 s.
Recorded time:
8 h 28 min 46 s
